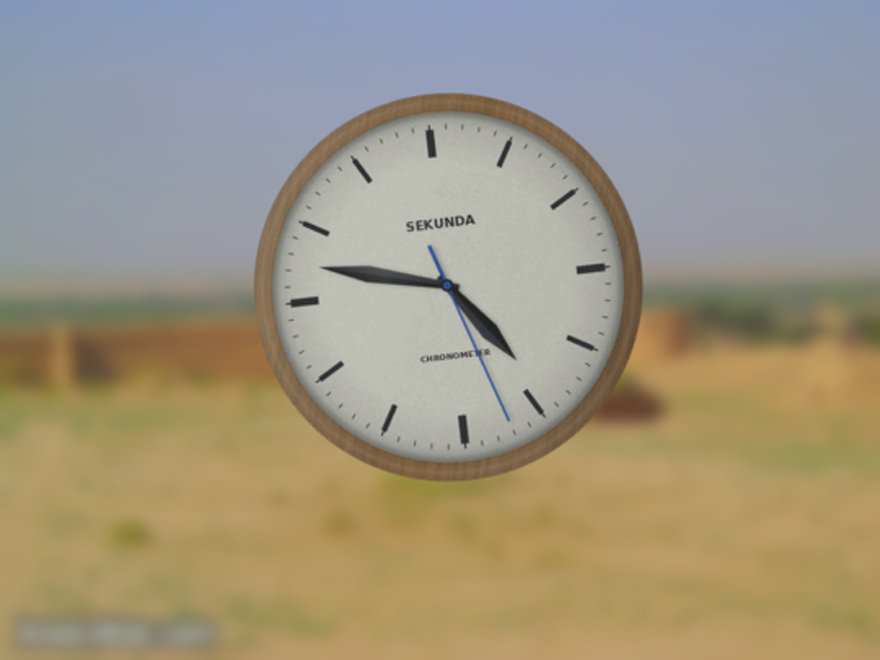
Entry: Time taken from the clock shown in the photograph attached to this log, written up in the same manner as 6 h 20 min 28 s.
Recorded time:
4 h 47 min 27 s
